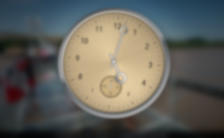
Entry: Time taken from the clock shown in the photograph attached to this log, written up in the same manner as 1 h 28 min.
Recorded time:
5 h 02 min
